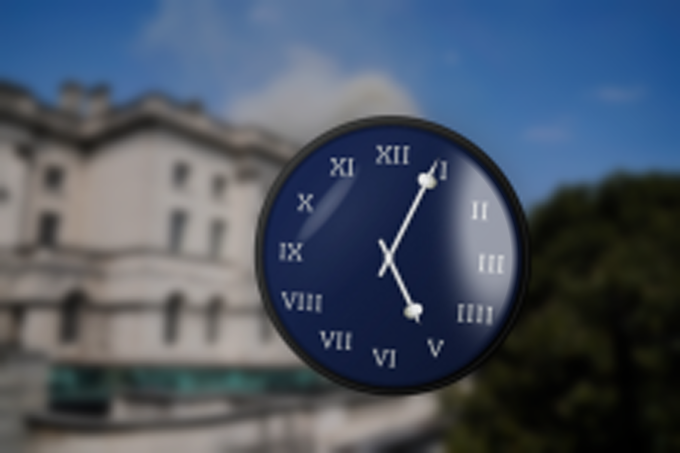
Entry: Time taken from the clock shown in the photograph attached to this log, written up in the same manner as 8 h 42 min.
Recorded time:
5 h 04 min
